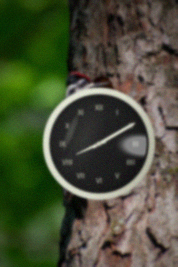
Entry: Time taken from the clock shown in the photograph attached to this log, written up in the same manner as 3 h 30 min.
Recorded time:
8 h 10 min
